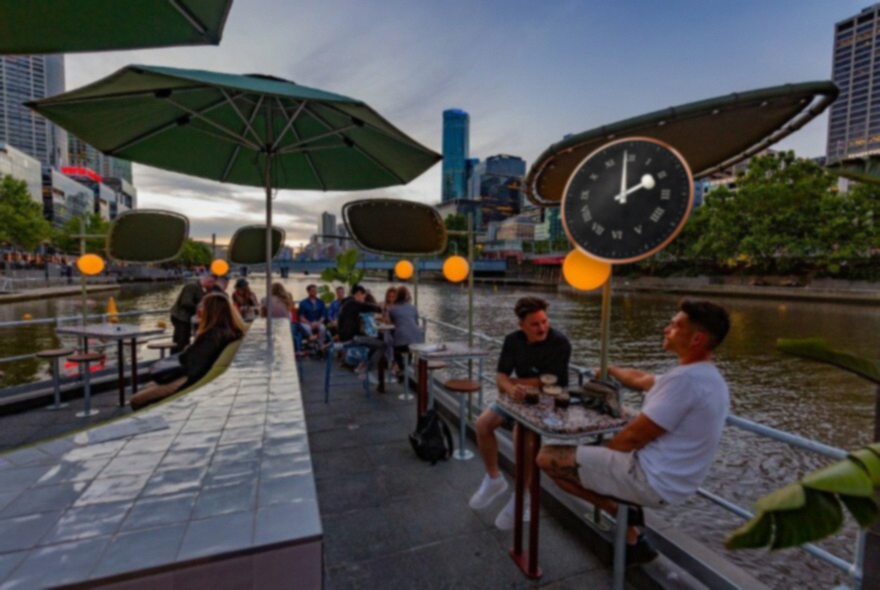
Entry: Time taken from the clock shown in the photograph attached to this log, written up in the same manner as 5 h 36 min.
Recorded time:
1 h 59 min
